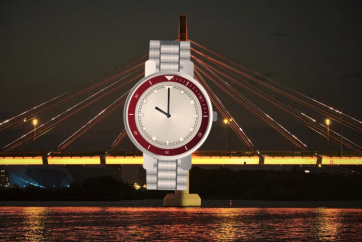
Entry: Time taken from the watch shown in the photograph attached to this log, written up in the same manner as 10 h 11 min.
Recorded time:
10 h 00 min
